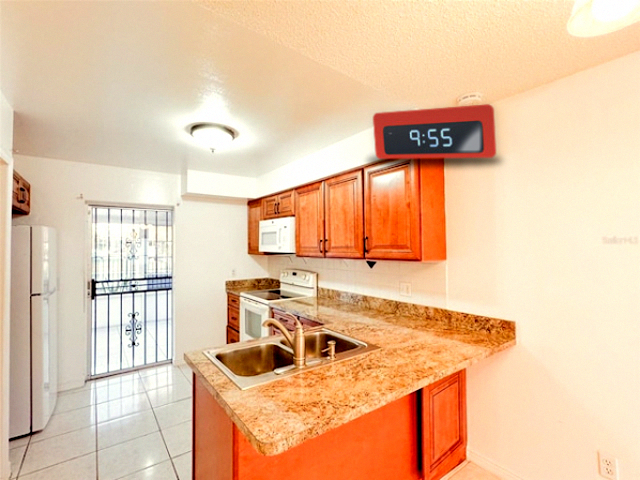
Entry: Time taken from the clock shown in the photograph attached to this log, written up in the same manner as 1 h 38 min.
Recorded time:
9 h 55 min
